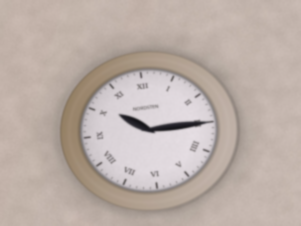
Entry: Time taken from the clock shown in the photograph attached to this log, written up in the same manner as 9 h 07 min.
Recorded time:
10 h 15 min
